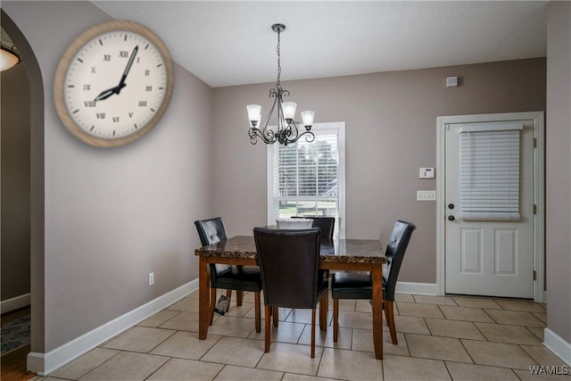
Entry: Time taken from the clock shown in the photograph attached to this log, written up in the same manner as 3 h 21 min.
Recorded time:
8 h 03 min
